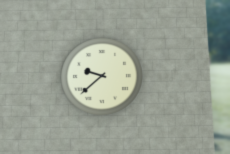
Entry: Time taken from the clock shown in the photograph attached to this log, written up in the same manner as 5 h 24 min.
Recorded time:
9 h 38 min
